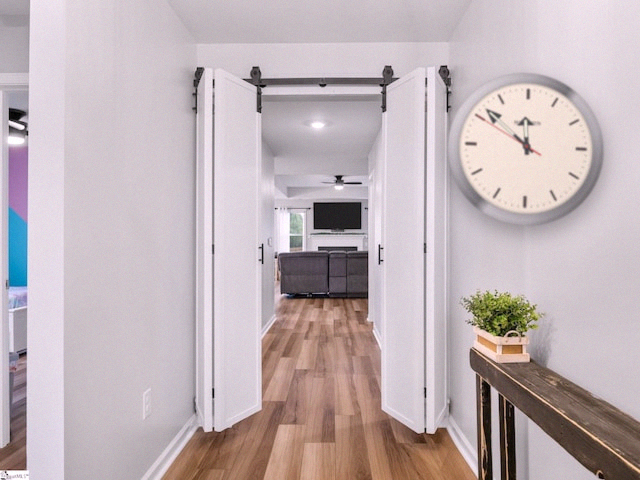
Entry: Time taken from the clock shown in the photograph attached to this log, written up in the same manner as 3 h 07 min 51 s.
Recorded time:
11 h 51 min 50 s
